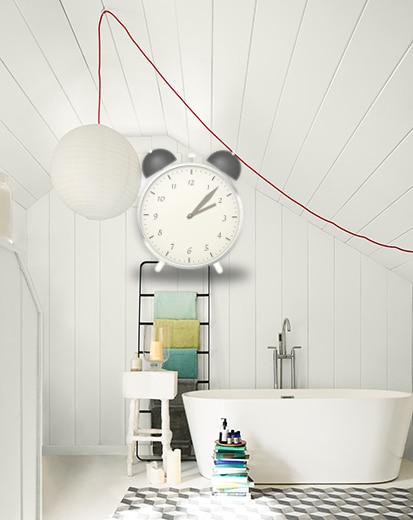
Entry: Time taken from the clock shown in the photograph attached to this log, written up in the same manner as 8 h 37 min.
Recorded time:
2 h 07 min
